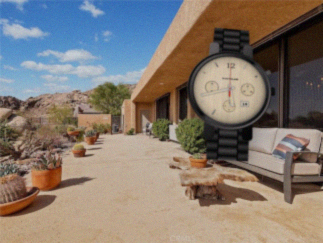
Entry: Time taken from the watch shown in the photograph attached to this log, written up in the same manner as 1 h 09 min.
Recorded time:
5 h 42 min
